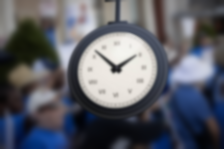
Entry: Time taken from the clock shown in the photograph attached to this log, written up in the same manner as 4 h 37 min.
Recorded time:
1 h 52 min
